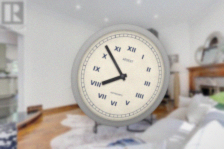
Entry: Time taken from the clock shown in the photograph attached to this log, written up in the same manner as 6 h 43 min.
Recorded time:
7 h 52 min
